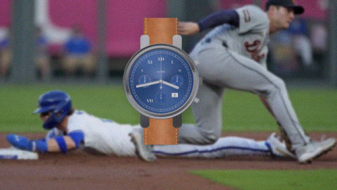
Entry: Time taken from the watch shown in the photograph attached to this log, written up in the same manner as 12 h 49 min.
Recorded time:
3 h 43 min
